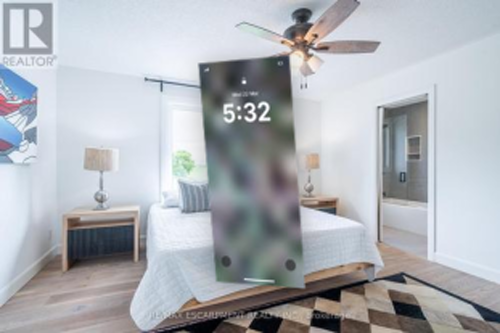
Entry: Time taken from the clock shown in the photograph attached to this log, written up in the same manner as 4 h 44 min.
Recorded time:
5 h 32 min
